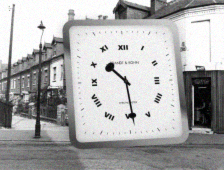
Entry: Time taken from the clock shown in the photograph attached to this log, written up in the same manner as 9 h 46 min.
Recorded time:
10 h 29 min
